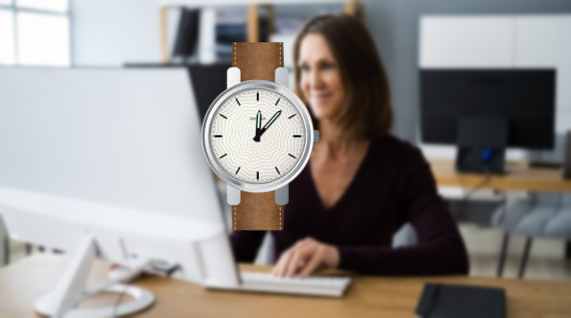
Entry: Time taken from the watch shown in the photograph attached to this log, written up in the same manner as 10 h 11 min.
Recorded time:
12 h 07 min
